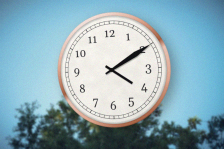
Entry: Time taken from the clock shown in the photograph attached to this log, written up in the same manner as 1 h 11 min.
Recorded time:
4 h 10 min
